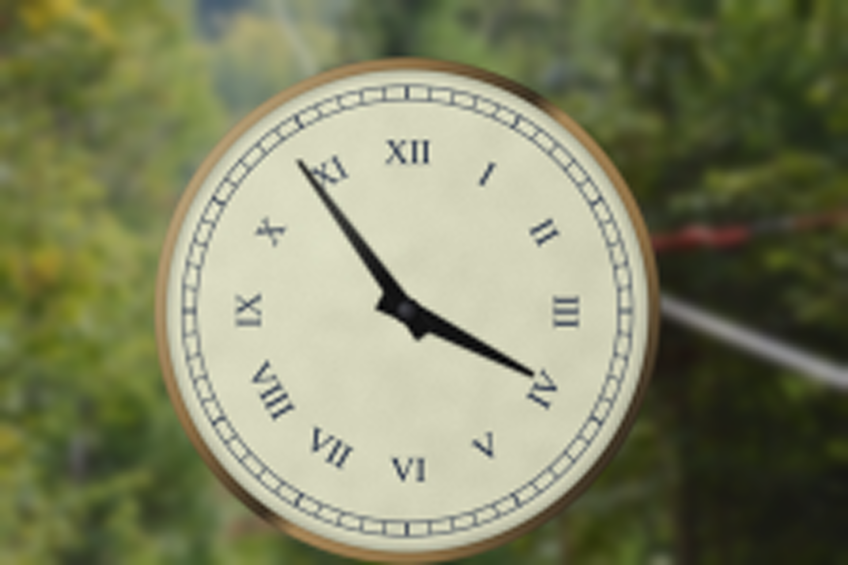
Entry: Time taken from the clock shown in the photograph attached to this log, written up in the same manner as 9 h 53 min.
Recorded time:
3 h 54 min
